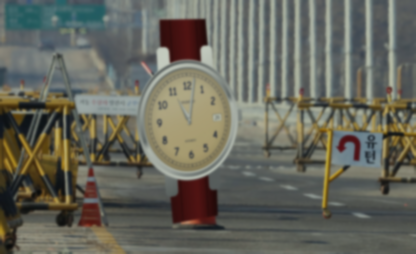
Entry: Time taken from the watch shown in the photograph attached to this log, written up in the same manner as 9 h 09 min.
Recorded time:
11 h 02 min
